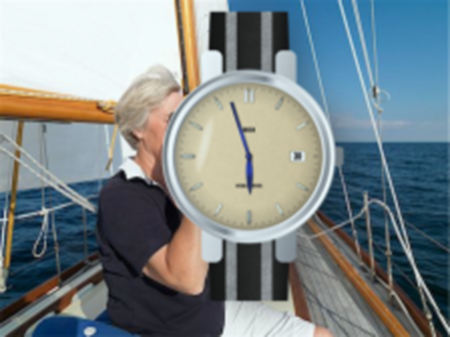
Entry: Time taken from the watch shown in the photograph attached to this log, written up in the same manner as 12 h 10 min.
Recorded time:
5 h 57 min
